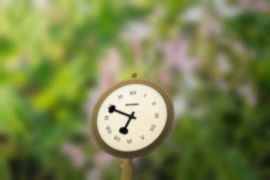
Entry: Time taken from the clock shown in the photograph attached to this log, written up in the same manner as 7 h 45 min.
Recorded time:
6 h 49 min
